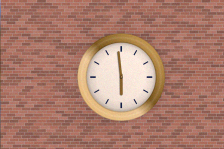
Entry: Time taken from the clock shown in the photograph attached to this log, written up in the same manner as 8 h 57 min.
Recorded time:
5 h 59 min
